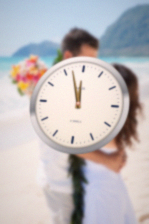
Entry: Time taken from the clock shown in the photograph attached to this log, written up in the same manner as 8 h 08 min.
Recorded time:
11 h 57 min
